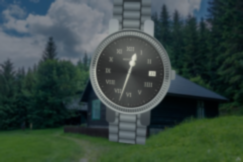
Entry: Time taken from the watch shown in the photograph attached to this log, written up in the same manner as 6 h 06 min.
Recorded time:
12 h 33 min
